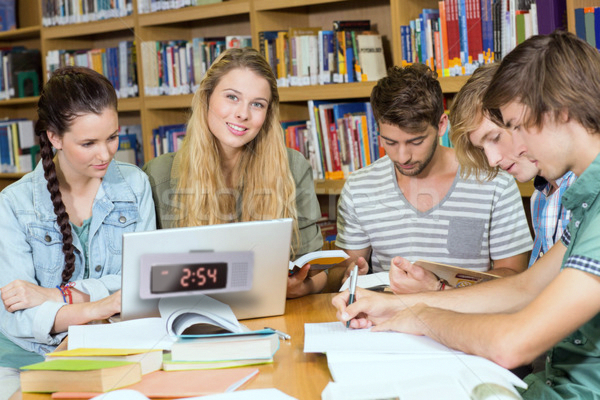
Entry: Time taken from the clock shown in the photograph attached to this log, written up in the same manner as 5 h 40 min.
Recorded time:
2 h 54 min
